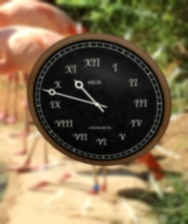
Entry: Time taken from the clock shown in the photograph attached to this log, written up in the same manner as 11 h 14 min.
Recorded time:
10 h 48 min
